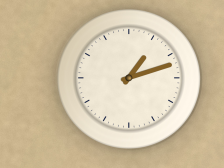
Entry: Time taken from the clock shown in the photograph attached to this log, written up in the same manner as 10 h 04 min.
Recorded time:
1 h 12 min
